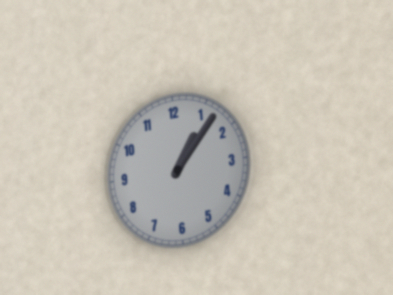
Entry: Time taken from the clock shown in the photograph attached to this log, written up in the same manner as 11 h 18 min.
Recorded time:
1 h 07 min
